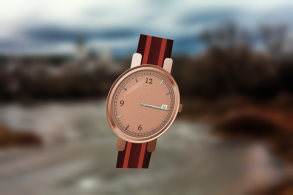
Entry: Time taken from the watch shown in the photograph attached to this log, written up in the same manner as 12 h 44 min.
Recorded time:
3 h 16 min
